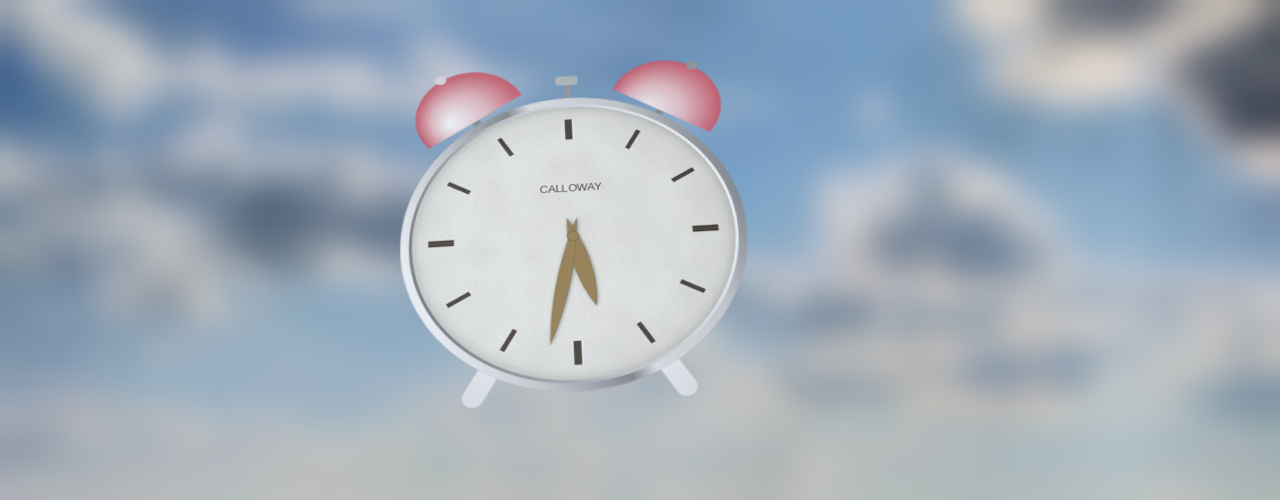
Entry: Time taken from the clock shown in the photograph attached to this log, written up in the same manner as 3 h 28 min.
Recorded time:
5 h 32 min
